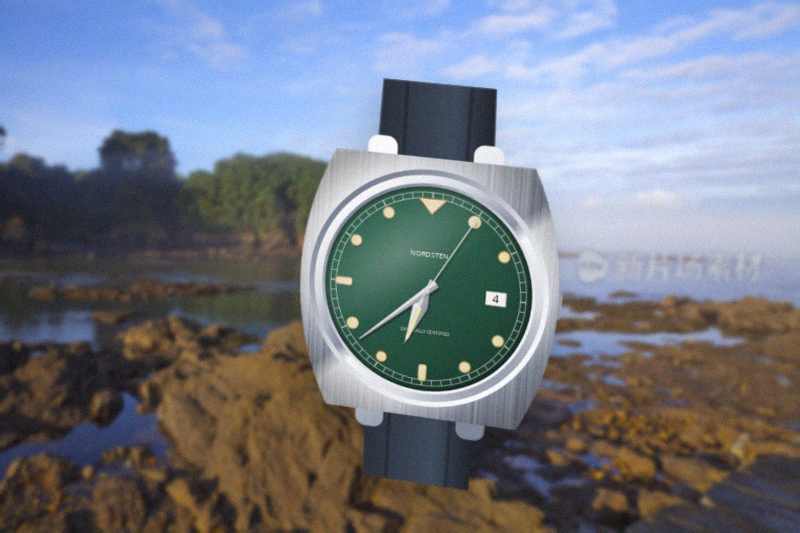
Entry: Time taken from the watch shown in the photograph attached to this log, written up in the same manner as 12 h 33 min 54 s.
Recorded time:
6 h 38 min 05 s
